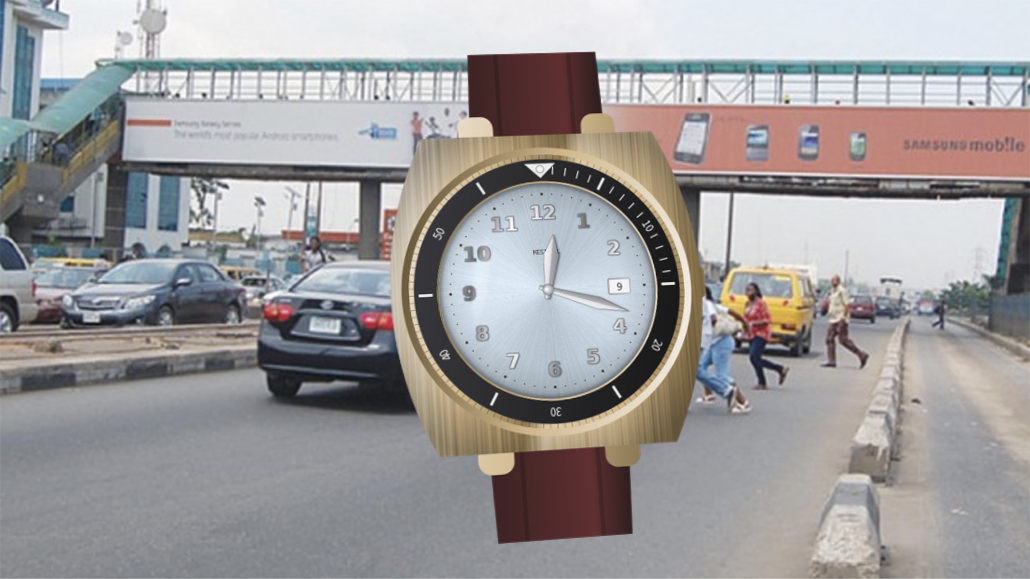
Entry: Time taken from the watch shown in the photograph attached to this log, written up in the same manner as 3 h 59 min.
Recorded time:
12 h 18 min
